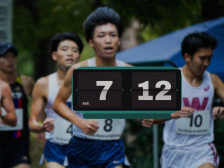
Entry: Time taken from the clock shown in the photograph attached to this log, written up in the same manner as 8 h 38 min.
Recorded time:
7 h 12 min
